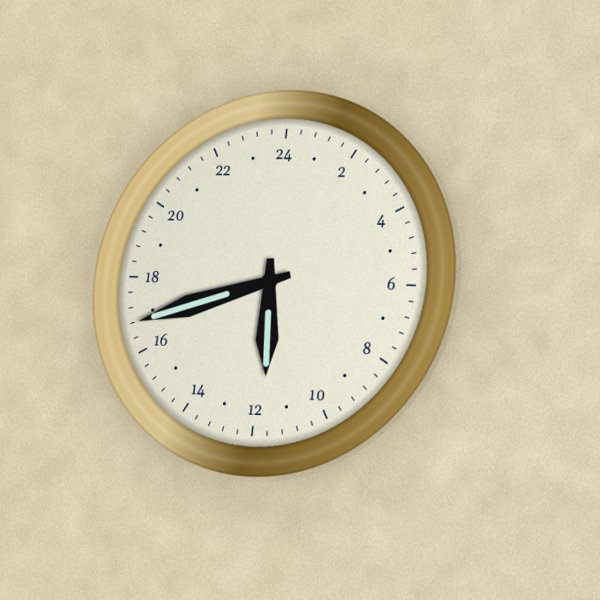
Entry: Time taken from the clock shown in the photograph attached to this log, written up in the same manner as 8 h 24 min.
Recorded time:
11 h 42 min
